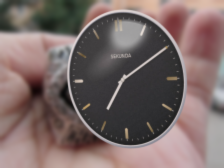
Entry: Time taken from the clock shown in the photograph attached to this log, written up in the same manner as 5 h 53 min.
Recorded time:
7 h 10 min
